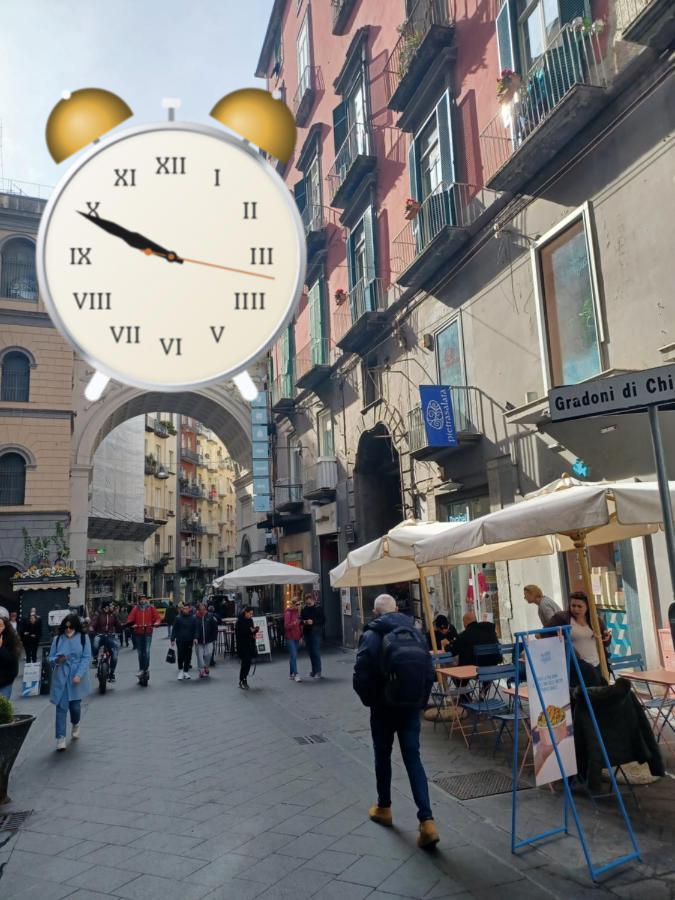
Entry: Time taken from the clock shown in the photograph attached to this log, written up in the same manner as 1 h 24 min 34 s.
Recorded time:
9 h 49 min 17 s
